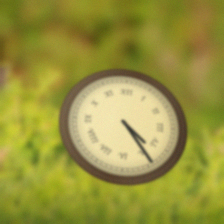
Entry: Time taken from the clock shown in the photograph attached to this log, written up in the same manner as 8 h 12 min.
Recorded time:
4 h 24 min
